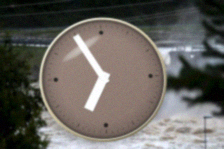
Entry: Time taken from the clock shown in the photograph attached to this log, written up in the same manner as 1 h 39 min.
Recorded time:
6 h 55 min
